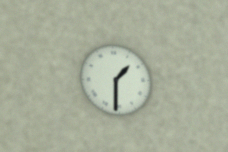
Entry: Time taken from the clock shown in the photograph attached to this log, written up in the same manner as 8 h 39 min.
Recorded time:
1 h 31 min
